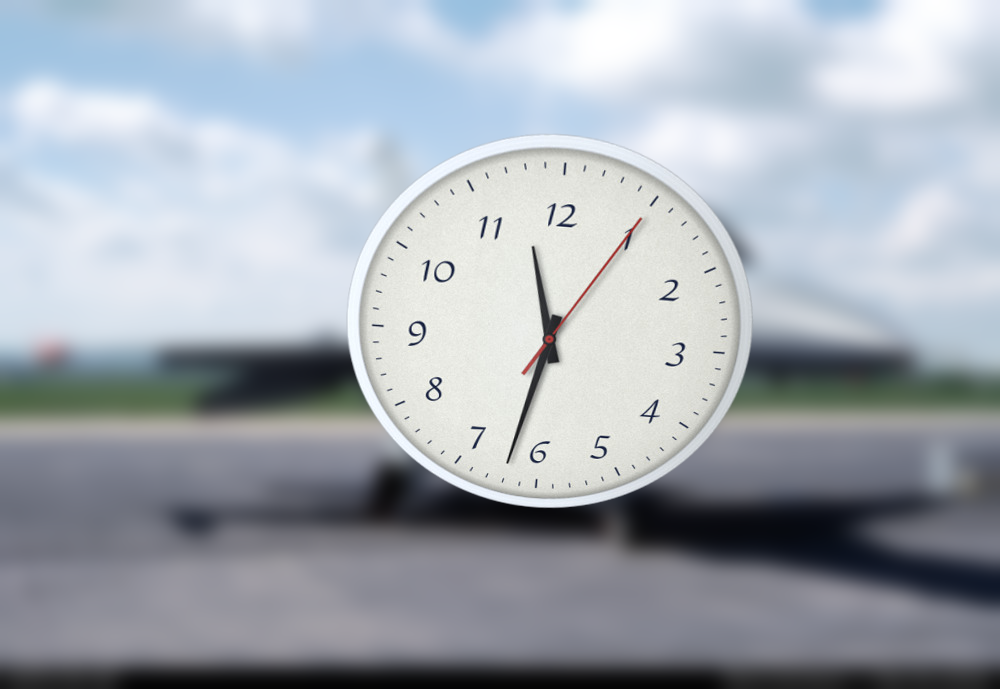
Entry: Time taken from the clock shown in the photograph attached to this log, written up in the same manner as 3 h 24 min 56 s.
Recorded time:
11 h 32 min 05 s
